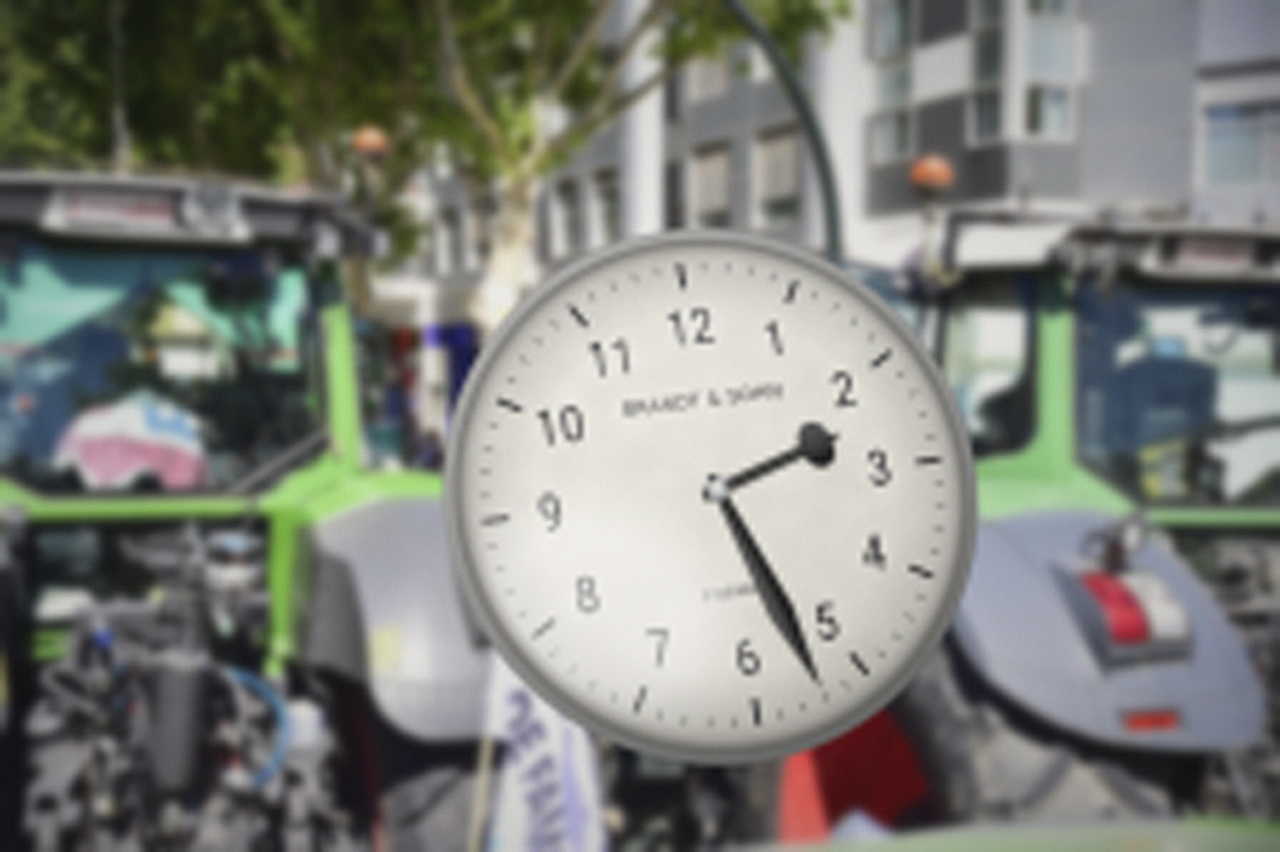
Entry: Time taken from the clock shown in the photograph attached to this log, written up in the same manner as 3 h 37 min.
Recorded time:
2 h 27 min
